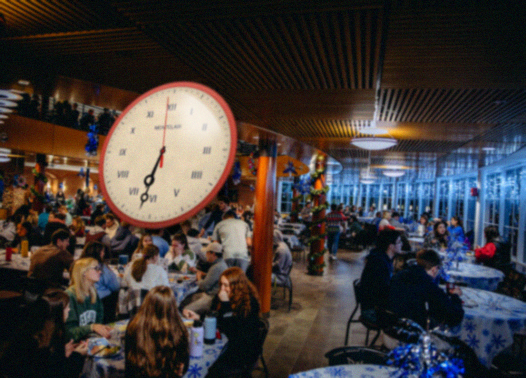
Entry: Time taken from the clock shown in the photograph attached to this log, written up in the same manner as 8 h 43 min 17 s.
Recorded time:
6 h 31 min 59 s
